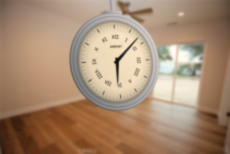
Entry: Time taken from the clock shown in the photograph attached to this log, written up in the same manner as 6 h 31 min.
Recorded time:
6 h 08 min
